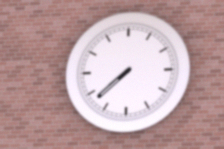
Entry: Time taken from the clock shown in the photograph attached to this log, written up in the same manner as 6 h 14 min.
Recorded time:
7 h 38 min
